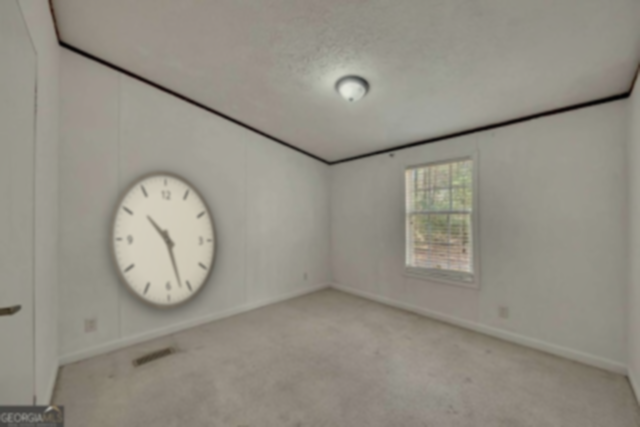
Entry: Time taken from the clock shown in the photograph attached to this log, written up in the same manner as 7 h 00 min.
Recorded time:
10 h 27 min
